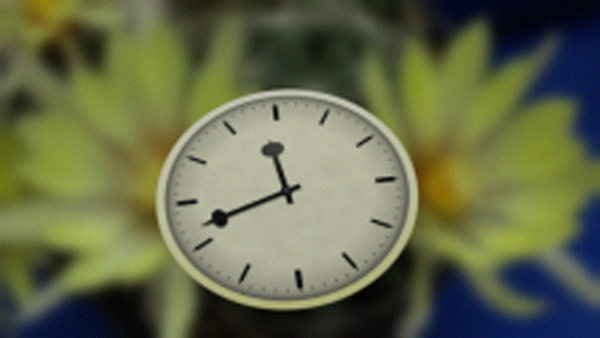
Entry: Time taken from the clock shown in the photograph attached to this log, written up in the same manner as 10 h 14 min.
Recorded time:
11 h 42 min
